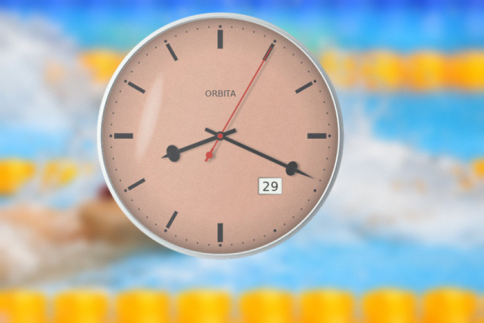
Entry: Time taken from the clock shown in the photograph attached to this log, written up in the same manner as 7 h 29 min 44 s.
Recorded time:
8 h 19 min 05 s
